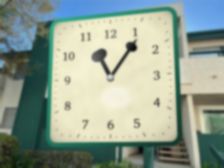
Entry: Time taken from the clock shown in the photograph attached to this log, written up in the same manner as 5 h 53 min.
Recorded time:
11 h 06 min
